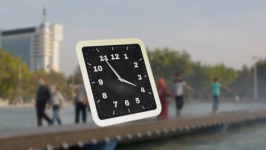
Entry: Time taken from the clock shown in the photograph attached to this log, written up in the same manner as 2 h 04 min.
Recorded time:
3 h 55 min
